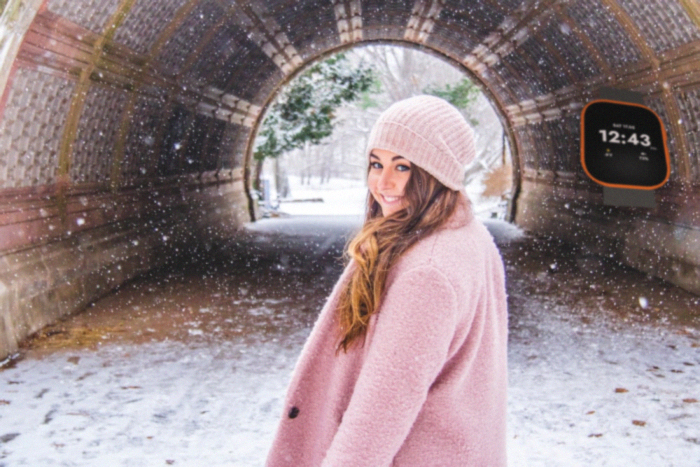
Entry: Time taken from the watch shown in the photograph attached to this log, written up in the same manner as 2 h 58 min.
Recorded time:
12 h 43 min
